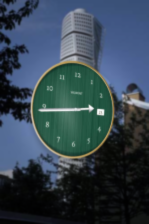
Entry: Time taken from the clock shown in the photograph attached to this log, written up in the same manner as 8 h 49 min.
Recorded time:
2 h 44 min
